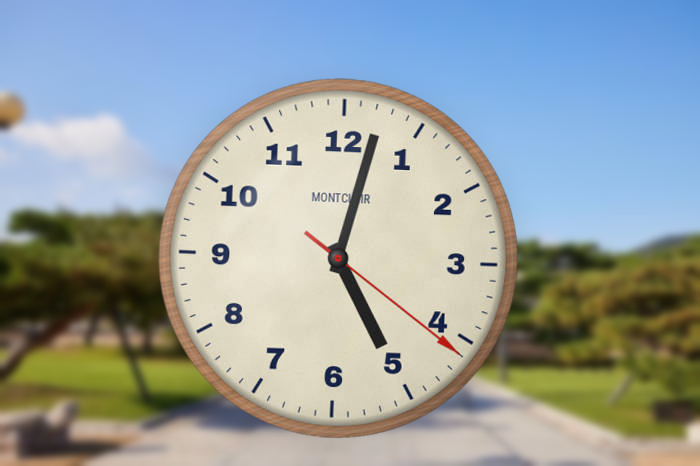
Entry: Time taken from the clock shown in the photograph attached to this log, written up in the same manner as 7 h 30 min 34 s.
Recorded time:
5 h 02 min 21 s
